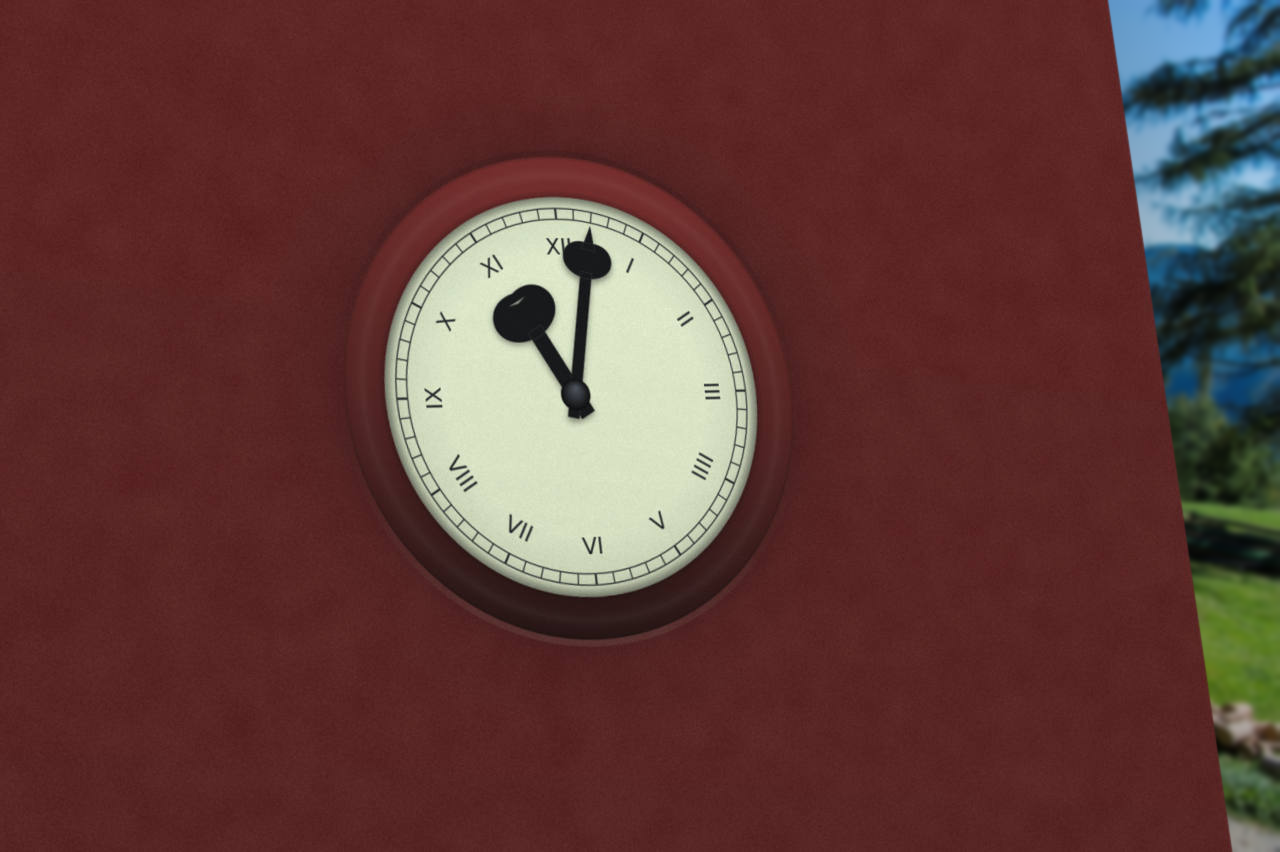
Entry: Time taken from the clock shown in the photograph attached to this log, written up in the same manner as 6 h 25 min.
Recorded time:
11 h 02 min
